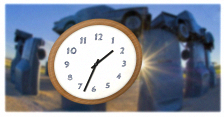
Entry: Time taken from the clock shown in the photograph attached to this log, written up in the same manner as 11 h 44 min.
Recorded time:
1 h 33 min
